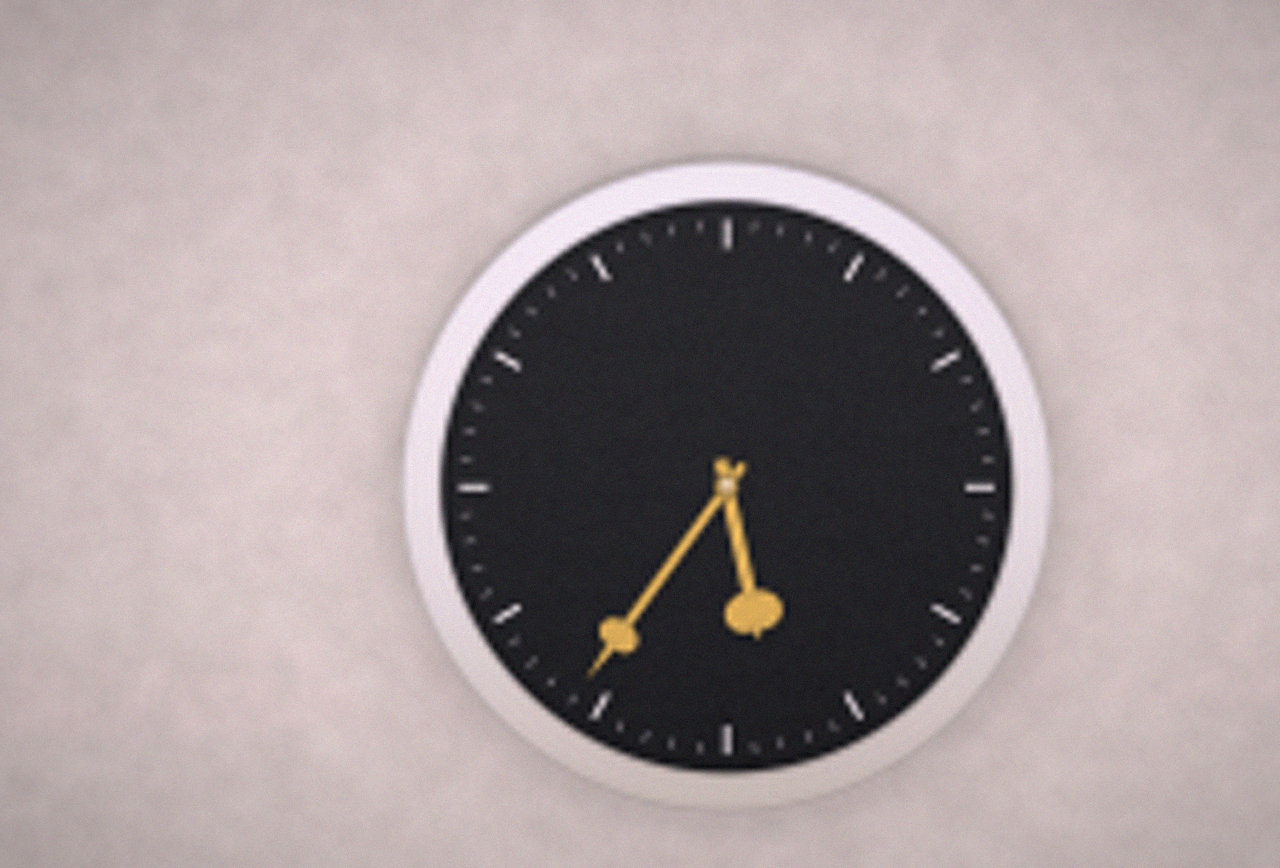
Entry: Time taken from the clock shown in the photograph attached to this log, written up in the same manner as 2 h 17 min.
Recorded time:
5 h 36 min
